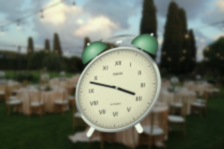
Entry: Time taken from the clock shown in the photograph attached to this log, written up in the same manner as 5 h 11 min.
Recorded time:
3 h 48 min
